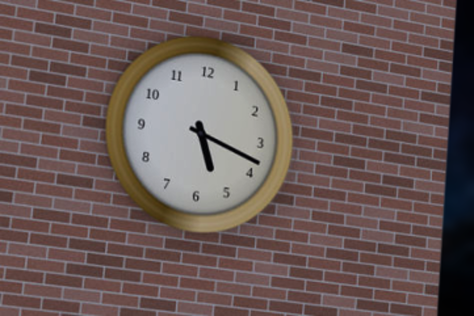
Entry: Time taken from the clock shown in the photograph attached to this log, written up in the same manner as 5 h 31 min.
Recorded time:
5 h 18 min
